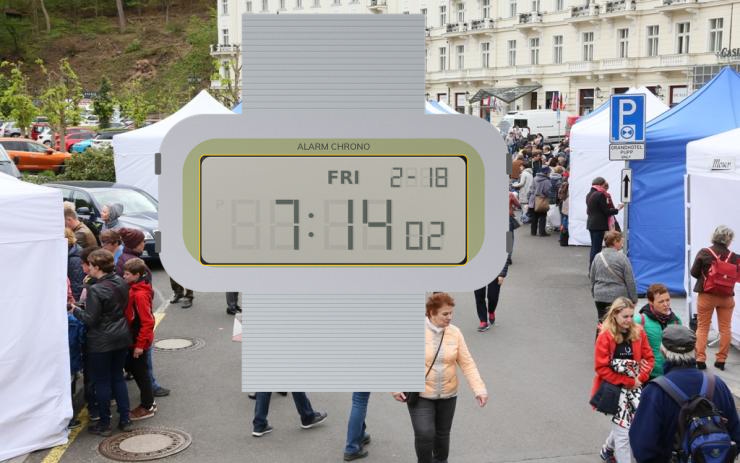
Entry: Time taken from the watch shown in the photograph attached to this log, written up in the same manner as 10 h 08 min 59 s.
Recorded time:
7 h 14 min 02 s
